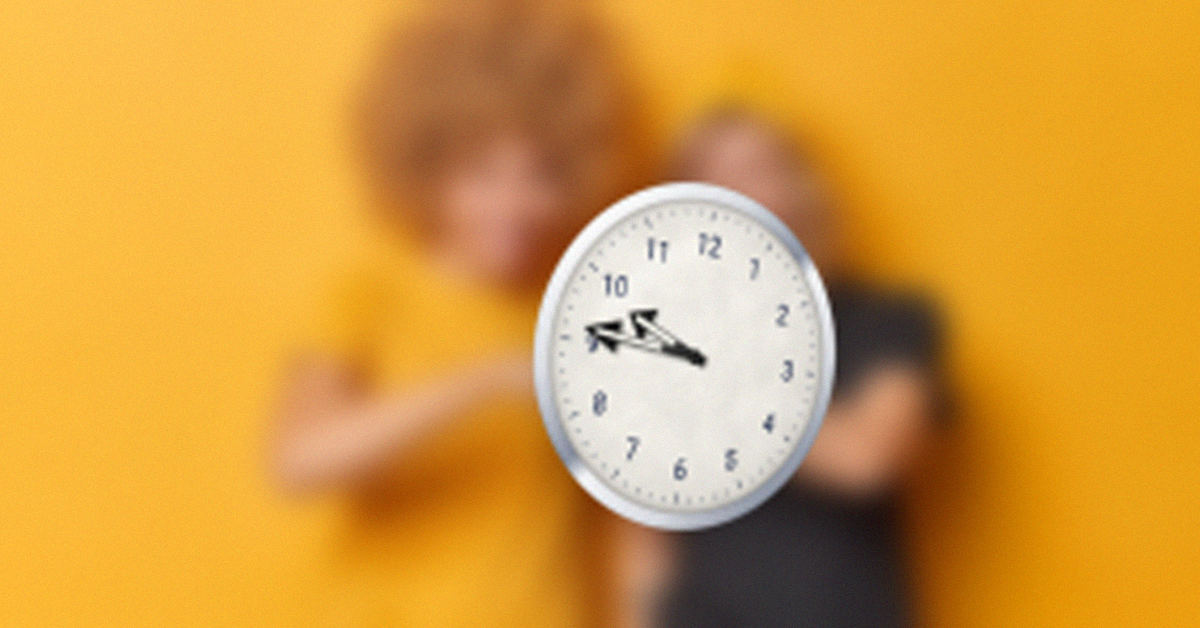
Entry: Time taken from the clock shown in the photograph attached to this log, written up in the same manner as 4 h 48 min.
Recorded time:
9 h 46 min
